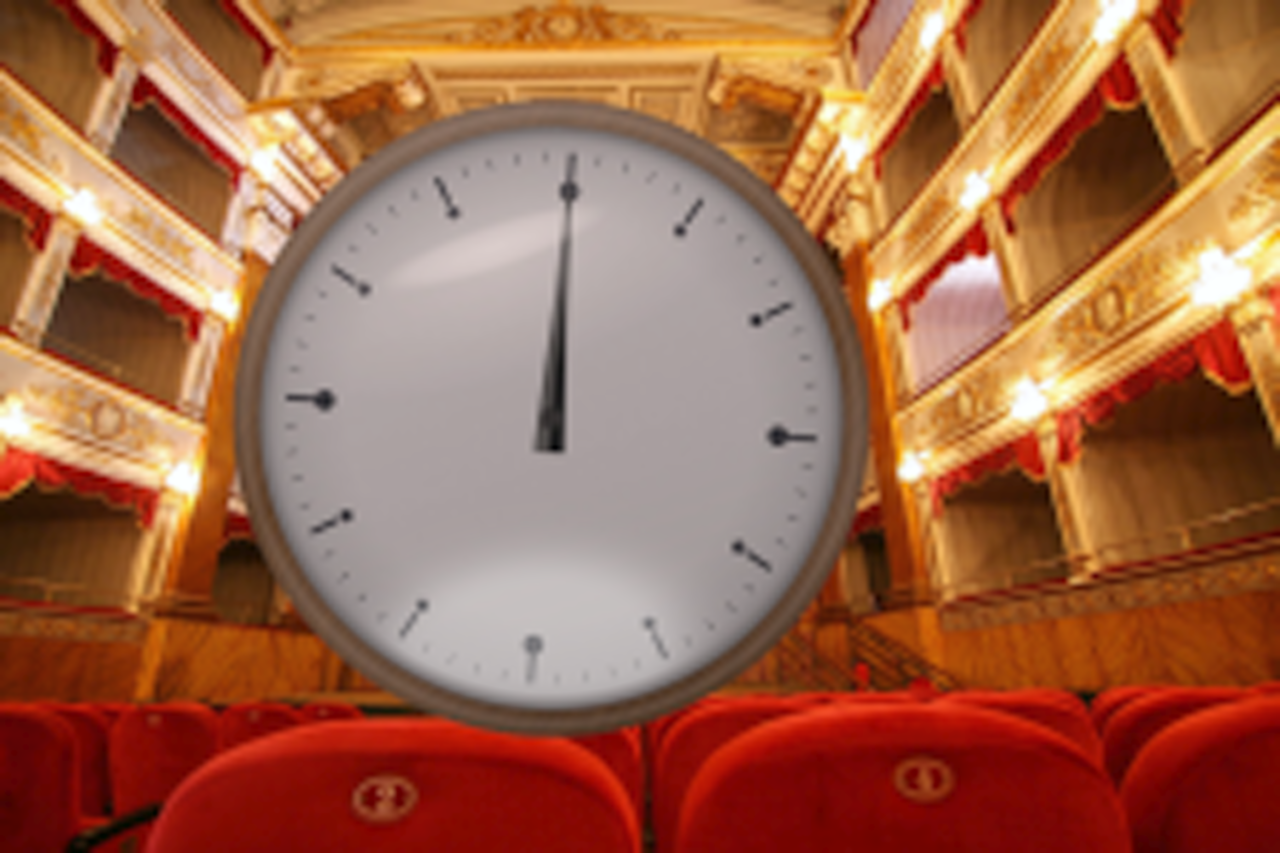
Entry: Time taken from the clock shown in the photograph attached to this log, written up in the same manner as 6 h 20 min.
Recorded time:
12 h 00 min
